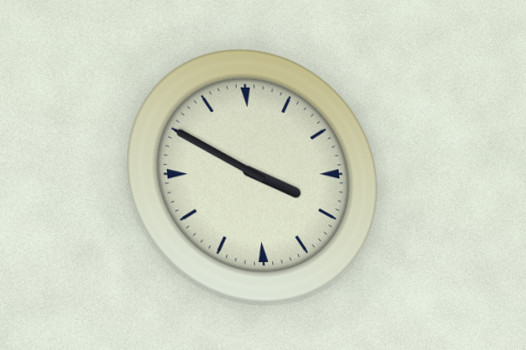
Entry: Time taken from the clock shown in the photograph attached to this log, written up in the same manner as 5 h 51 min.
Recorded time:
3 h 50 min
